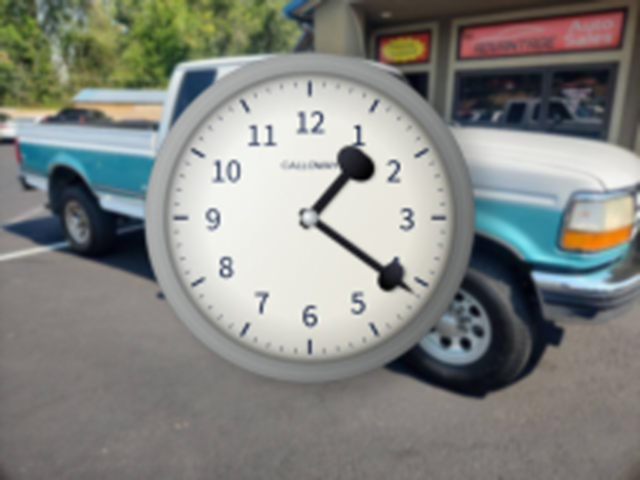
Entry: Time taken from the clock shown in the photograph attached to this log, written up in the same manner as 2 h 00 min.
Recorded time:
1 h 21 min
